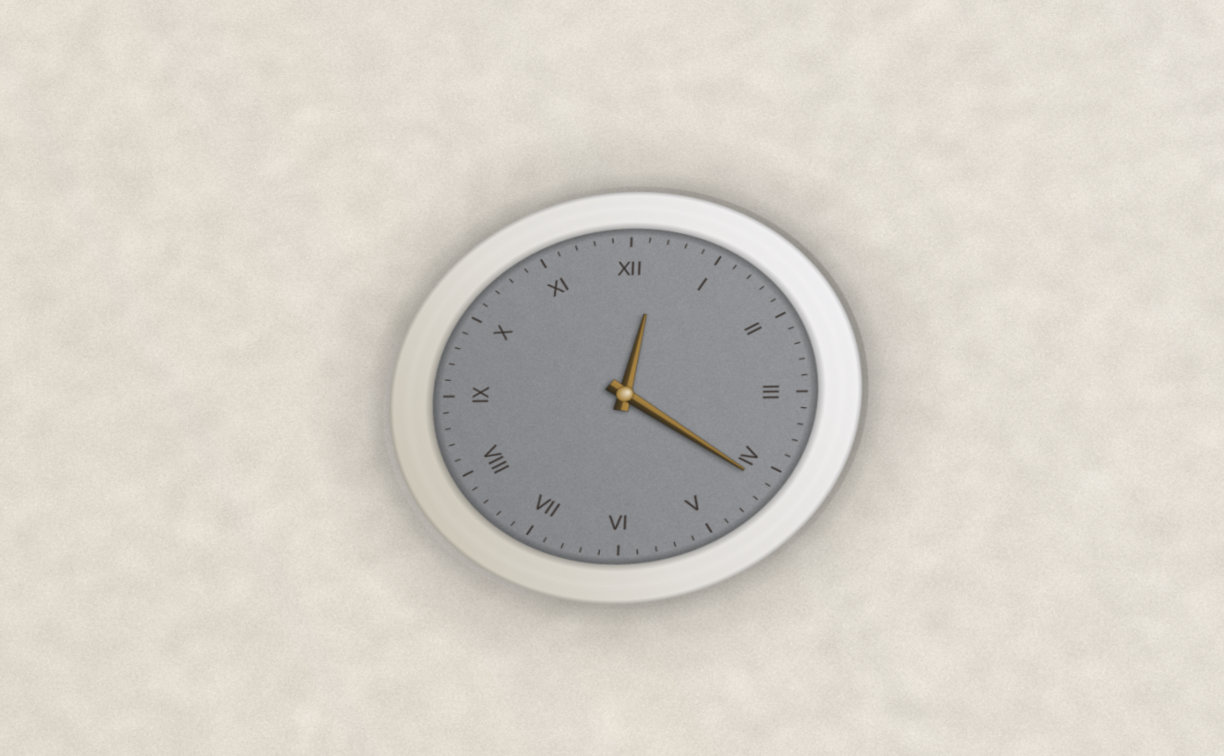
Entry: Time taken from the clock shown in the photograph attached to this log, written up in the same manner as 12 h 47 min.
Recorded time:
12 h 21 min
